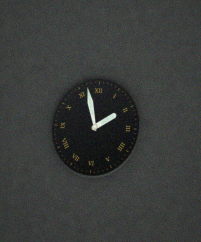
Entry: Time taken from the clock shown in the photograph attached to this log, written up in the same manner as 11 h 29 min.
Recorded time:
1 h 57 min
